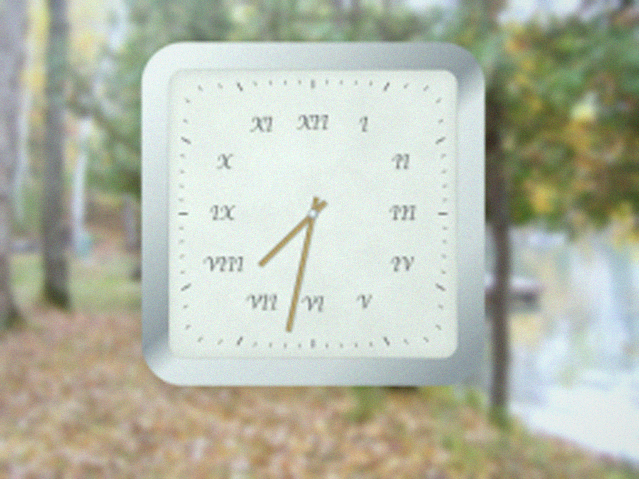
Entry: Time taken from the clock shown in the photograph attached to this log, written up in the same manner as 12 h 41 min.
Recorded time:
7 h 32 min
